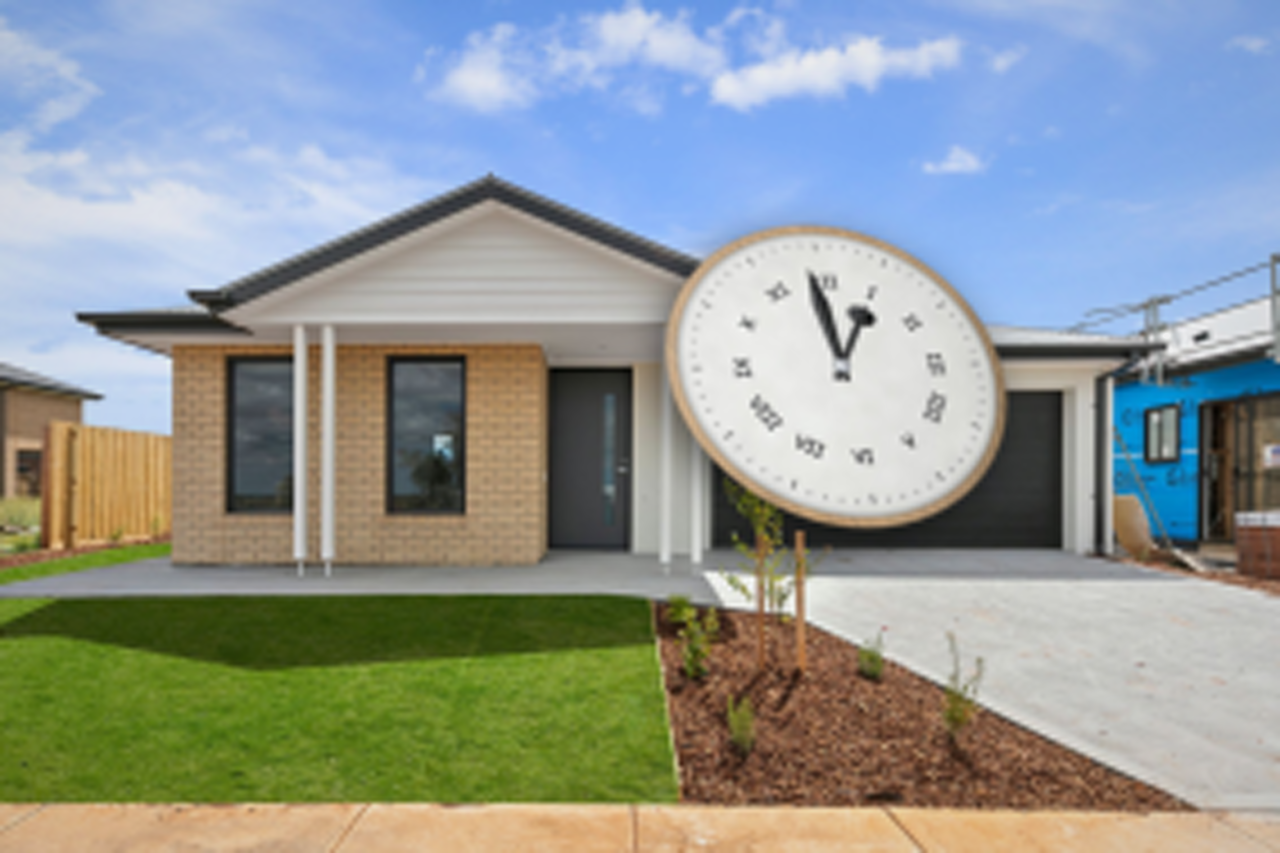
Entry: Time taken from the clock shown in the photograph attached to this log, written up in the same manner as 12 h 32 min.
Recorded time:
12 h 59 min
